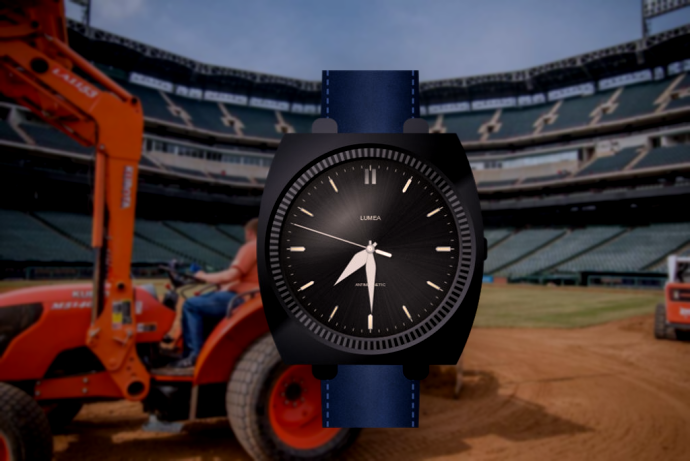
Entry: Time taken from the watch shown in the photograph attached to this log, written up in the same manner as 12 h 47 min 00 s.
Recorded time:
7 h 29 min 48 s
